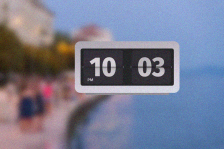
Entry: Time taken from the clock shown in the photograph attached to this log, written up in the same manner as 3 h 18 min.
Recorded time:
10 h 03 min
